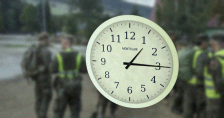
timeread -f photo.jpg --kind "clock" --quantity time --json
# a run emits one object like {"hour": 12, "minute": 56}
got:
{"hour": 1, "minute": 15}
